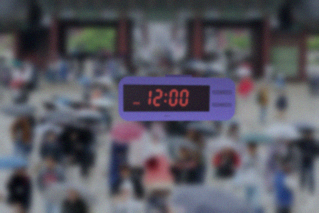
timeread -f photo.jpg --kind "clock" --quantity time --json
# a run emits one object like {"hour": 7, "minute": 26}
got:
{"hour": 12, "minute": 0}
